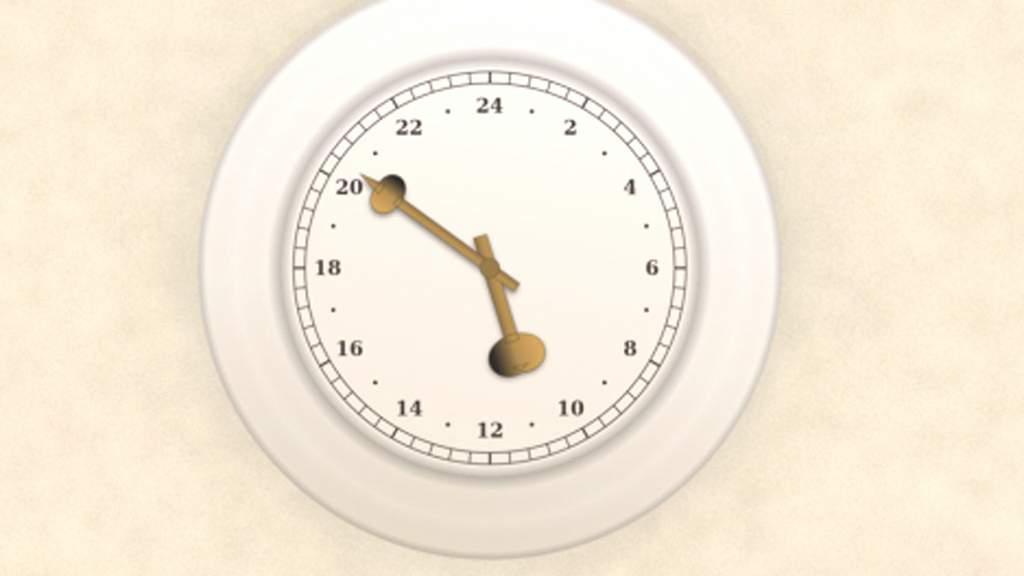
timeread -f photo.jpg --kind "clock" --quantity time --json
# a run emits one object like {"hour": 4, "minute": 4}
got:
{"hour": 10, "minute": 51}
